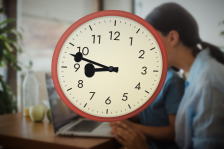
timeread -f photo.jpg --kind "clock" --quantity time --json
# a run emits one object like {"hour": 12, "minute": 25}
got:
{"hour": 8, "minute": 48}
